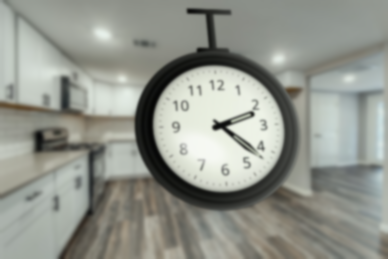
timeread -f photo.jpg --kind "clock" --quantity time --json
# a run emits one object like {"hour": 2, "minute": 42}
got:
{"hour": 2, "minute": 22}
